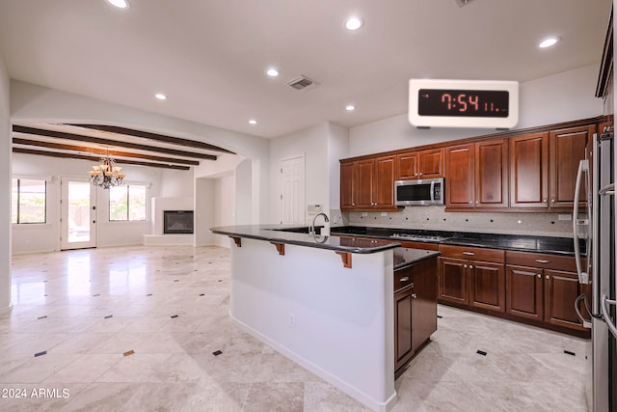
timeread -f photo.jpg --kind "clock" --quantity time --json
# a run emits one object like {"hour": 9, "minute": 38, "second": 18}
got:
{"hour": 7, "minute": 54, "second": 11}
